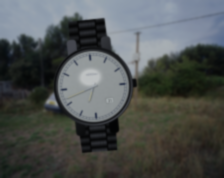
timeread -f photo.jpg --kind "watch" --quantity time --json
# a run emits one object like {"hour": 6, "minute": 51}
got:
{"hour": 6, "minute": 42}
